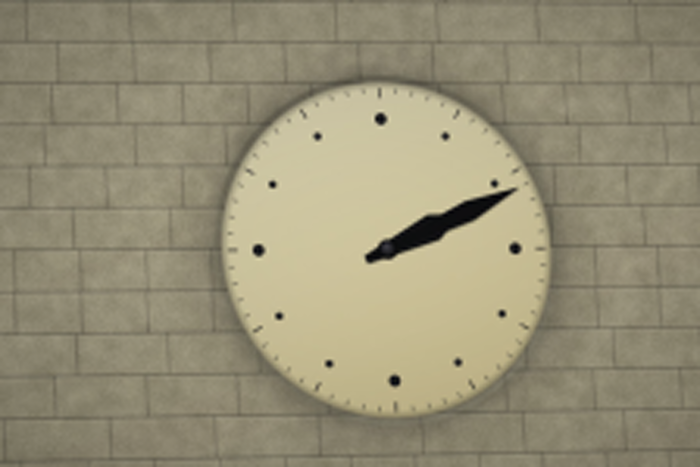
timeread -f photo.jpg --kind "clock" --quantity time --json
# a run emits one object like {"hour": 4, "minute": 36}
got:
{"hour": 2, "minute": 11}
